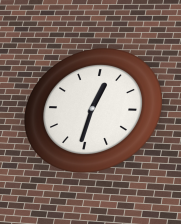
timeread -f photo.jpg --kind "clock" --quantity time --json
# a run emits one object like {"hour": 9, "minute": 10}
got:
{"hour": 12, "minute": 31}
